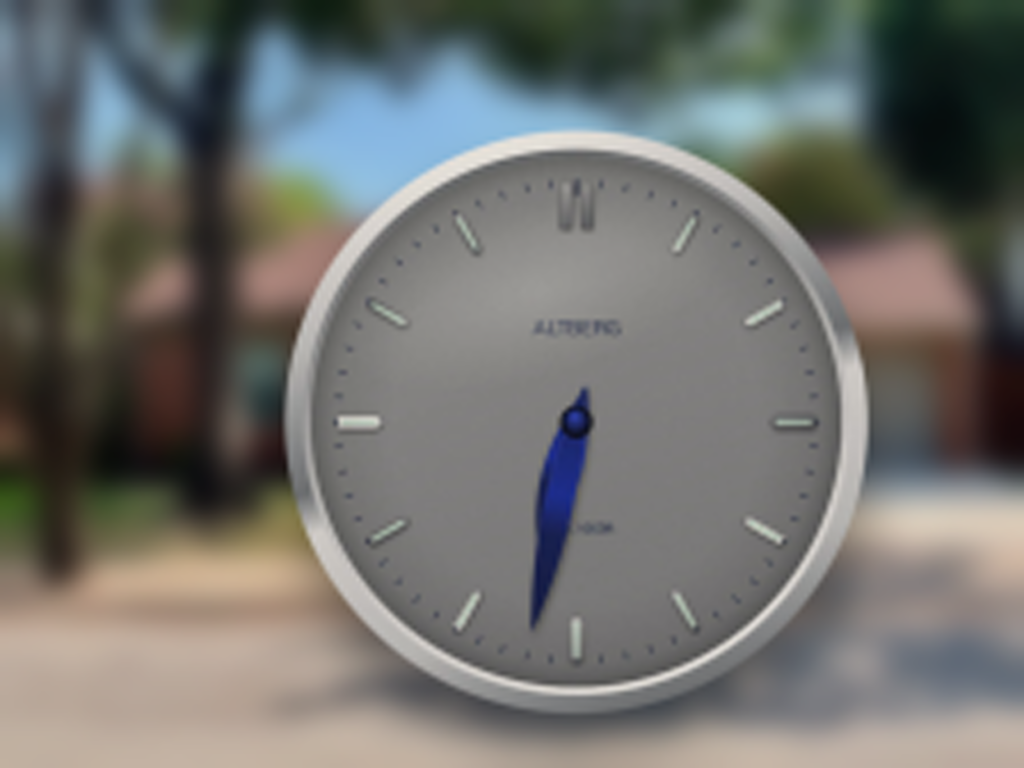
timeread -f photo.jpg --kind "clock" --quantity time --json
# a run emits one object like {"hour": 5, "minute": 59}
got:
{"hour": 6, "minute": 32}
